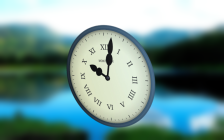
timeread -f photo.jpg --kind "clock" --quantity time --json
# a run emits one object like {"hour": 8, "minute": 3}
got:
{"hour": 10, "minute": 2}
